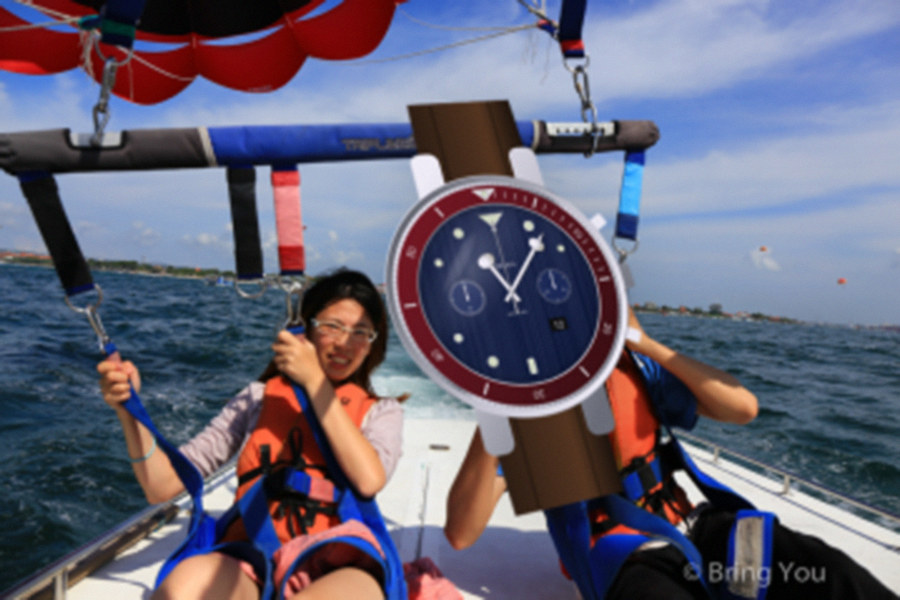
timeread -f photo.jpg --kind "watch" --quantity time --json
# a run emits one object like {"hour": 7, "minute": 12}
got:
{"hour": 11, "minute": 7}
